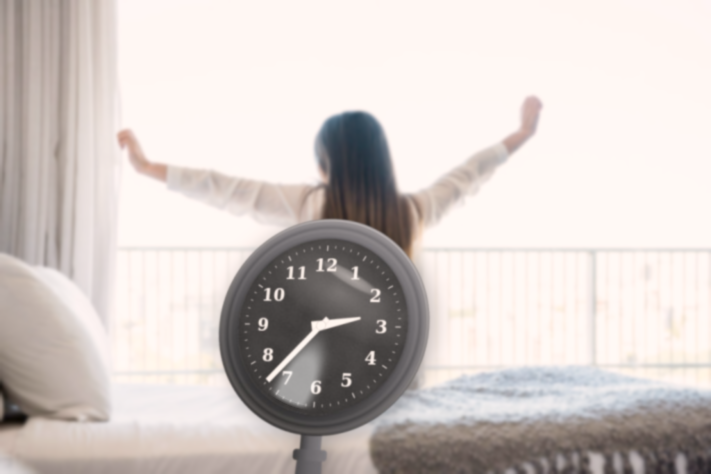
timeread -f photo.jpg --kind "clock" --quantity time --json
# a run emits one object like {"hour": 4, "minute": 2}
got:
{"hour": 2, "minute": 37}
